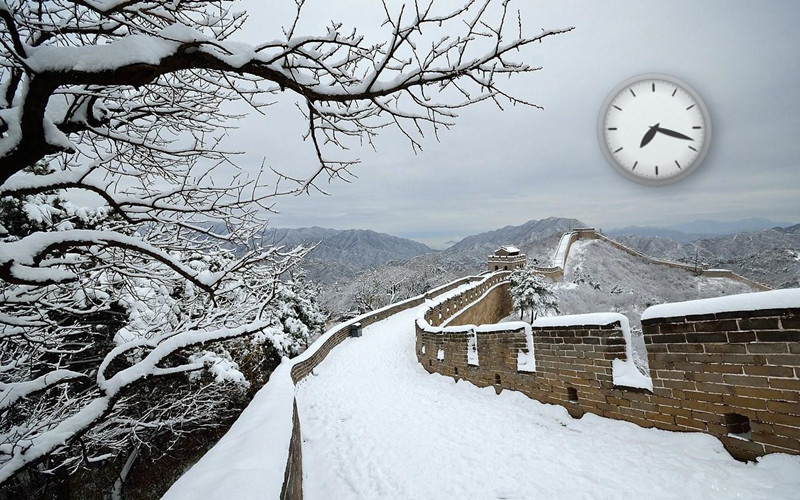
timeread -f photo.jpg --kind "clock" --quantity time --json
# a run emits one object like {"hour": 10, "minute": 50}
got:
{"hour": 7, "minute": 18}
